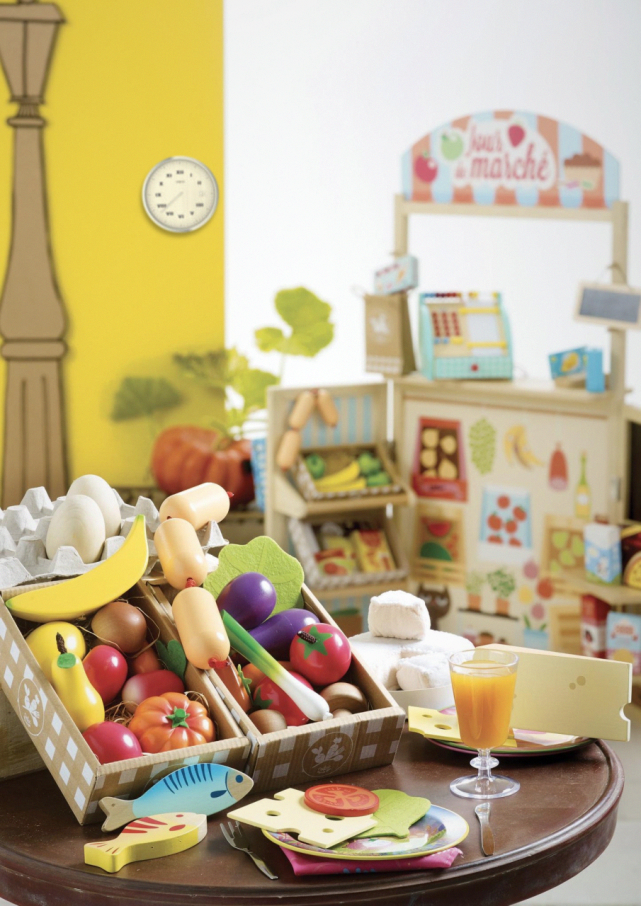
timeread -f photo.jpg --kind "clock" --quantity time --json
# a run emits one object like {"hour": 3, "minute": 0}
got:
{"hour": 7, "minute": 38}
